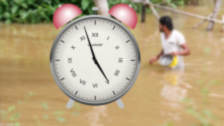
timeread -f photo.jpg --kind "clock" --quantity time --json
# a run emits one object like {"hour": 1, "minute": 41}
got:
{"hour": 4, "minute": 57}
